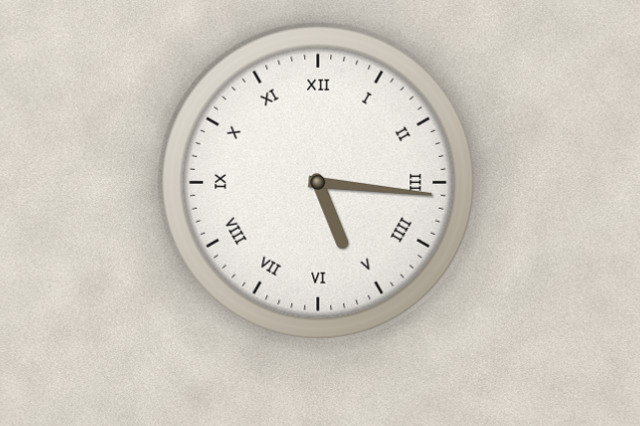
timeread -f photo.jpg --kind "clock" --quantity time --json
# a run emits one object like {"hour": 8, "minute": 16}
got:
{"hour": 5, "minute": 16}
